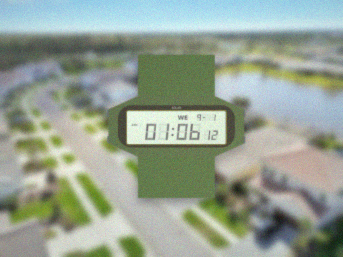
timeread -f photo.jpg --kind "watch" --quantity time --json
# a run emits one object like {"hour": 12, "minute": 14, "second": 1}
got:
{"hour": 1, "minute": 6, "second": 12}
